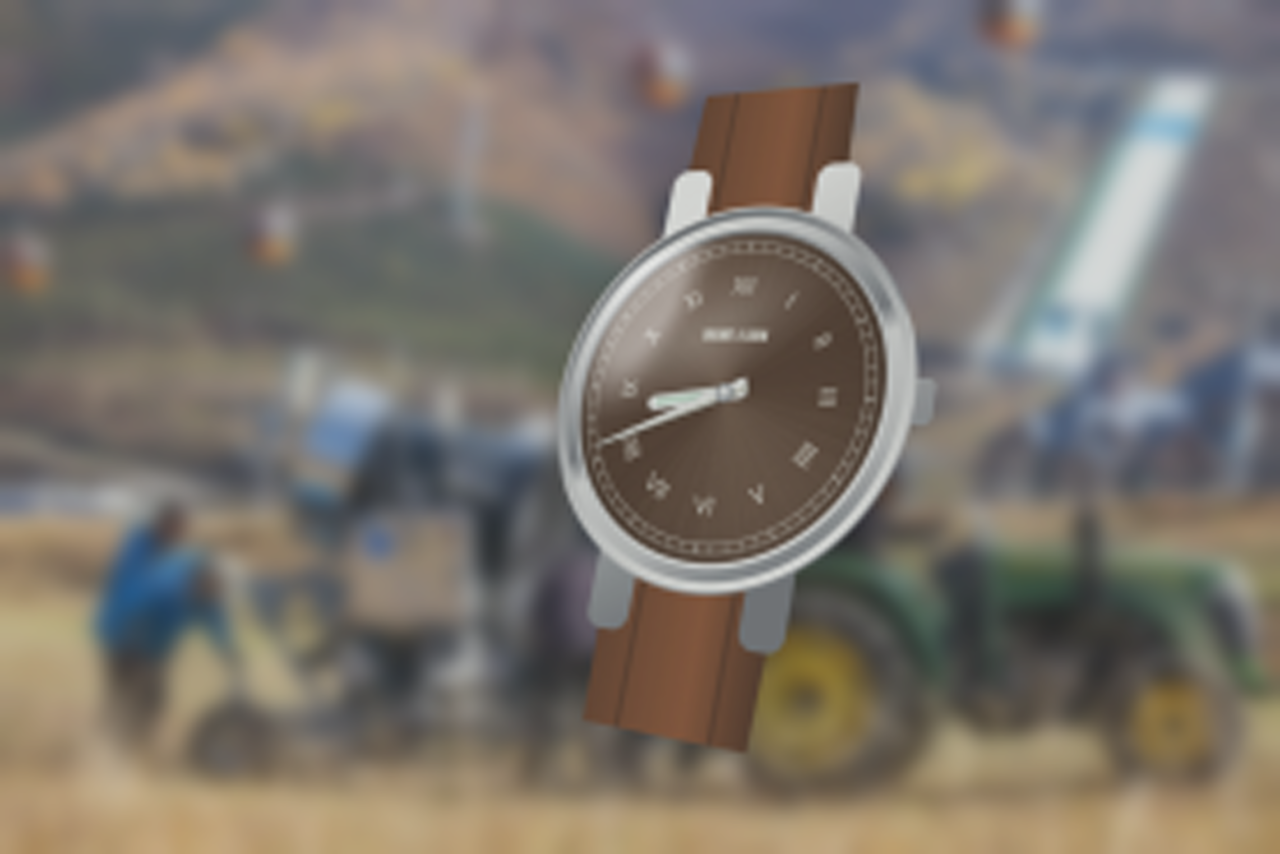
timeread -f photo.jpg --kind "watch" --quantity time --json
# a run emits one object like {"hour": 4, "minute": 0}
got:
{"hour": 8, "minute": 41}
